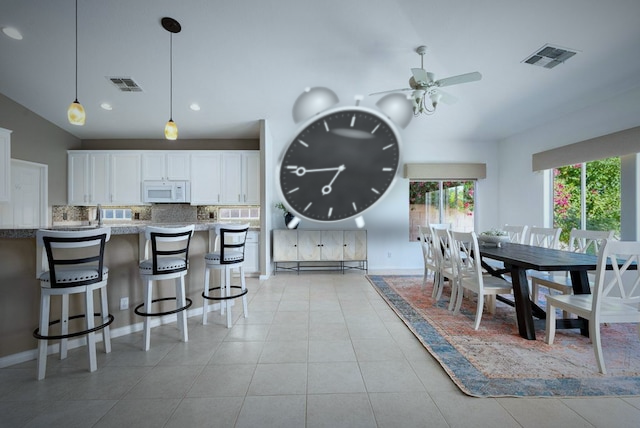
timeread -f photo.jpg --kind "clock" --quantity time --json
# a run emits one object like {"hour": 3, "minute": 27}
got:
{"hour": 6, "minute": 44}
